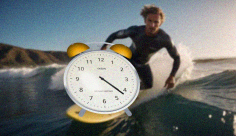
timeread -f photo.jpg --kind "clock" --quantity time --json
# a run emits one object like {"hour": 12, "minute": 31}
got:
{"hour": 4, "minute": 22}
